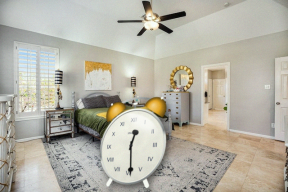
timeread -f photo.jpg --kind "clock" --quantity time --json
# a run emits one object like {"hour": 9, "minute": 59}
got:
{"hour": 12, "minute": 29}
